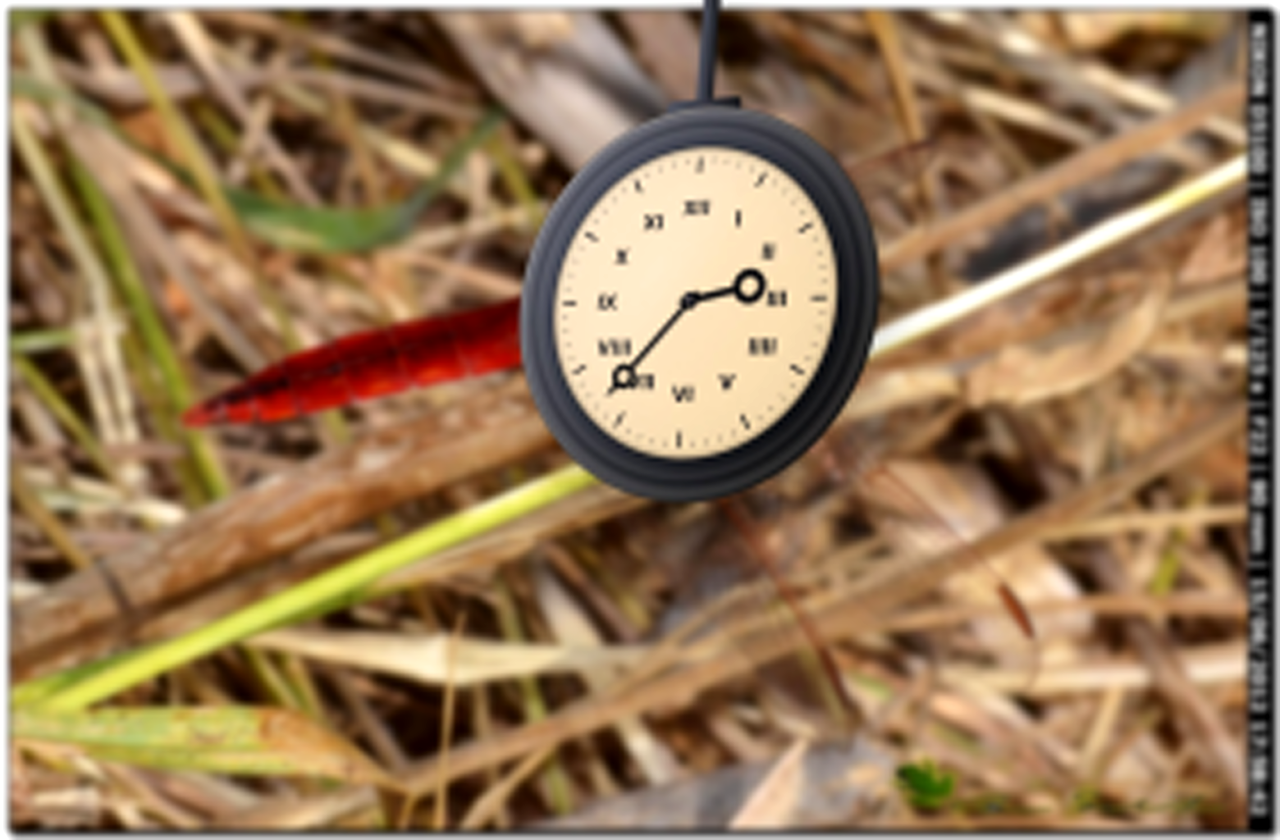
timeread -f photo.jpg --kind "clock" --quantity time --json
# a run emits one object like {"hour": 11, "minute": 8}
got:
{"hour": 2, "minute": 37}
